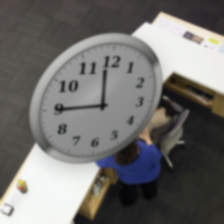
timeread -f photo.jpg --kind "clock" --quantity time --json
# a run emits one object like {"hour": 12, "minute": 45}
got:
{"hour": 11, "minute": 45}
